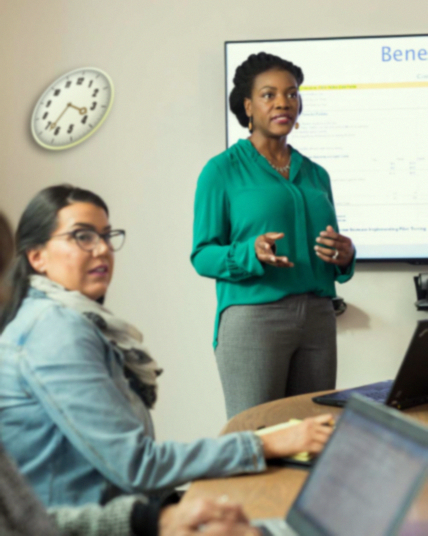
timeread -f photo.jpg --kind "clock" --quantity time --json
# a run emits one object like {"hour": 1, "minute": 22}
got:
{"hour": 3, "minute": 33}
